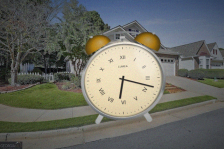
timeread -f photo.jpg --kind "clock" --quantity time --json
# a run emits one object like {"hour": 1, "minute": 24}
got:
{"hour": 6, "minute": 18}
